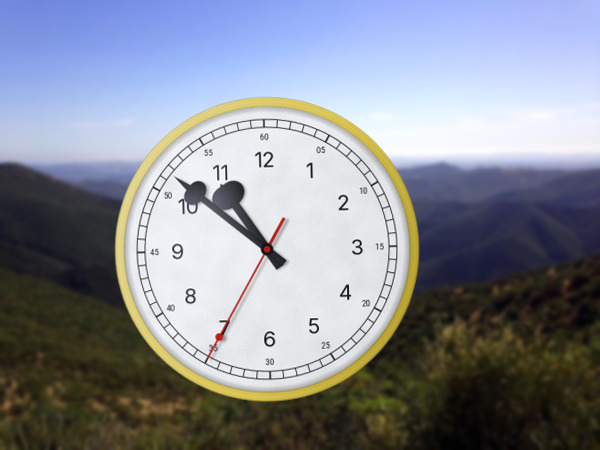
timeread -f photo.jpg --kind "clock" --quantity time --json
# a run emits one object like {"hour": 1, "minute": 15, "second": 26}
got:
{"hour": 10, "minute": 51, "second": 35}
